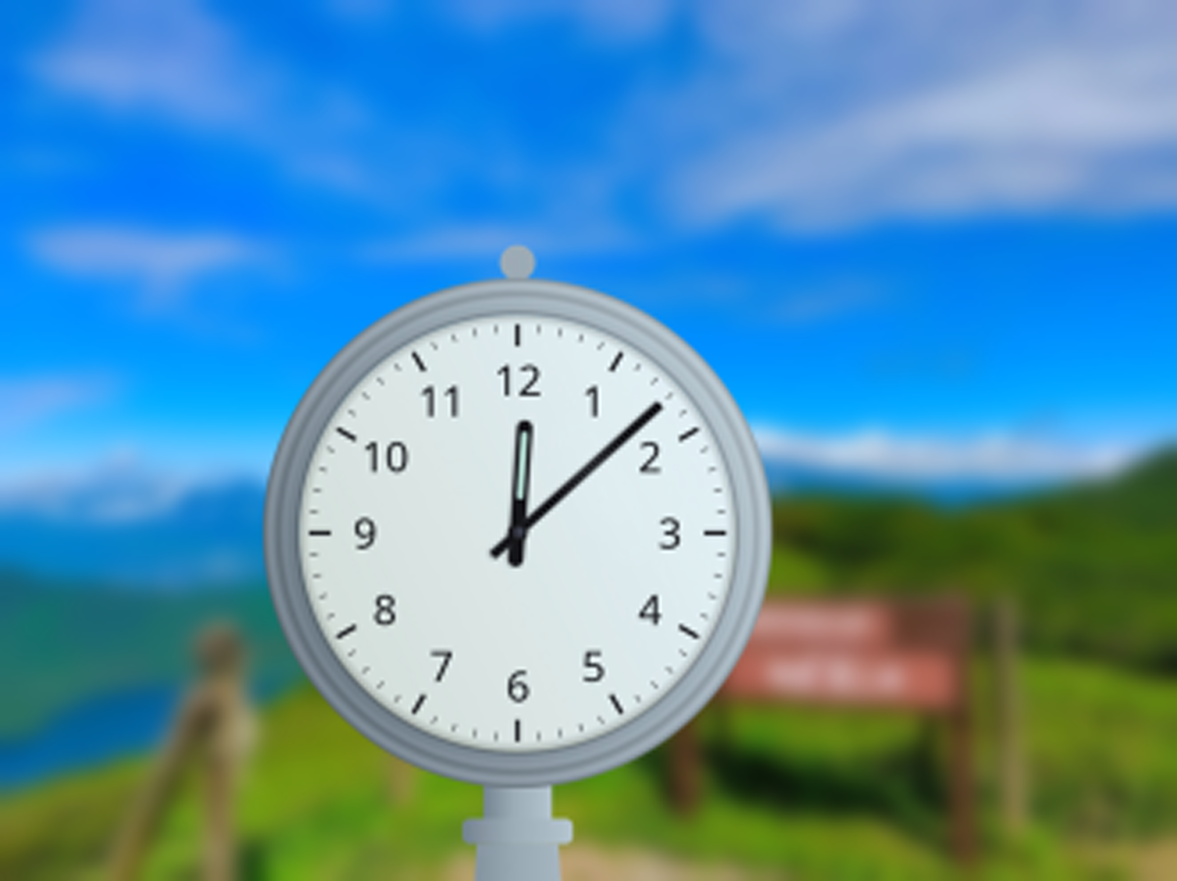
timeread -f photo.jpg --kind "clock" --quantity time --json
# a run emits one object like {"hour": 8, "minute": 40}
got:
{"hour": 12, "minute": 8}
